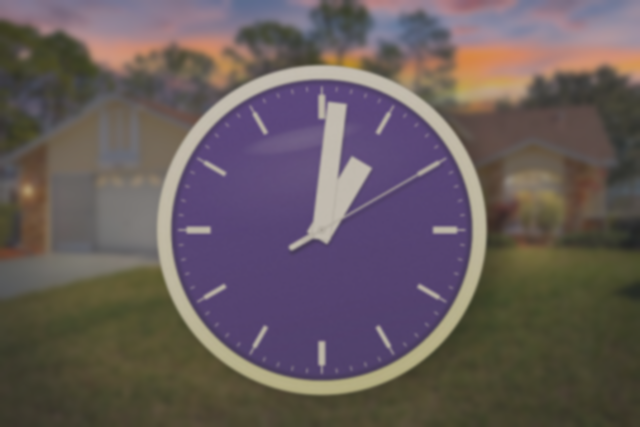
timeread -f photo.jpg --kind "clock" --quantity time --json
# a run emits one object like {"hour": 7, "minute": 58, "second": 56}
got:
{"hour": 1, "minute": 1, "second": 10}
